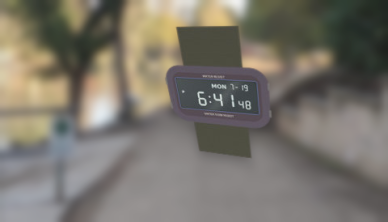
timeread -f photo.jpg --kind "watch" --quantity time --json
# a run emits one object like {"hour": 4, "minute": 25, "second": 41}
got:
{"hour": 6, "minute": 41, "second": 48}
